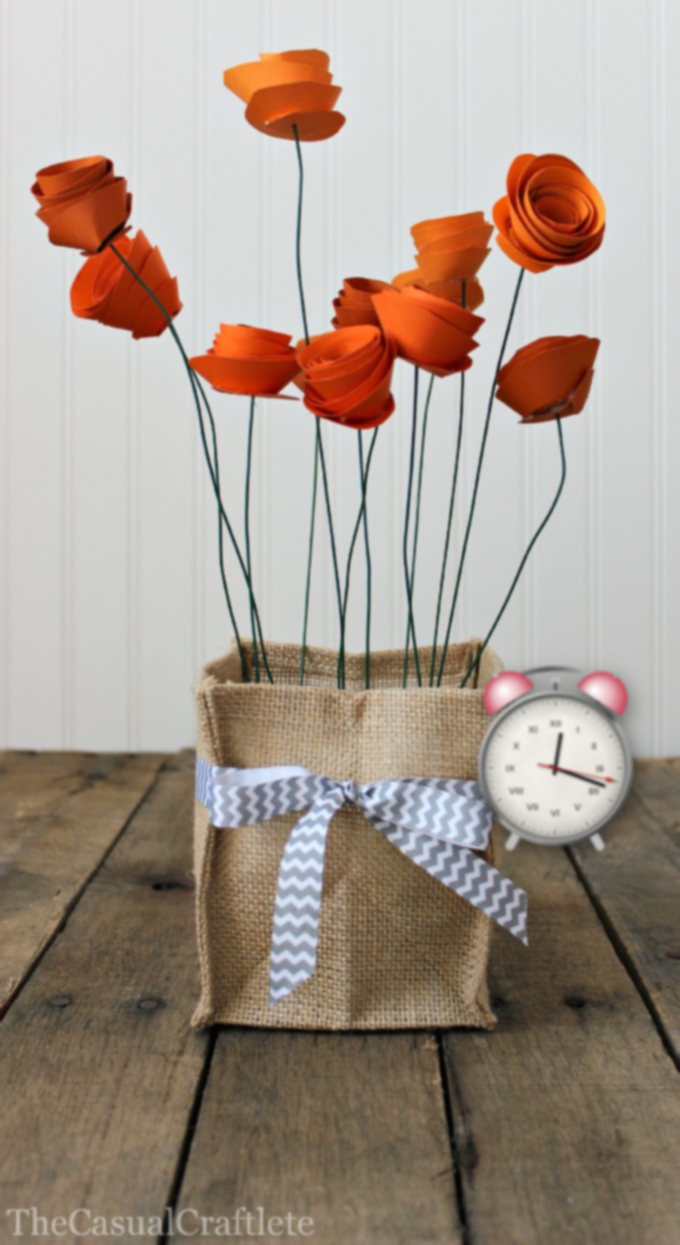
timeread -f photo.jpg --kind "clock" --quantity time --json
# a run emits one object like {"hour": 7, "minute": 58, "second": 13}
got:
{"hour": 12, "minute": 18, "second": 17}
